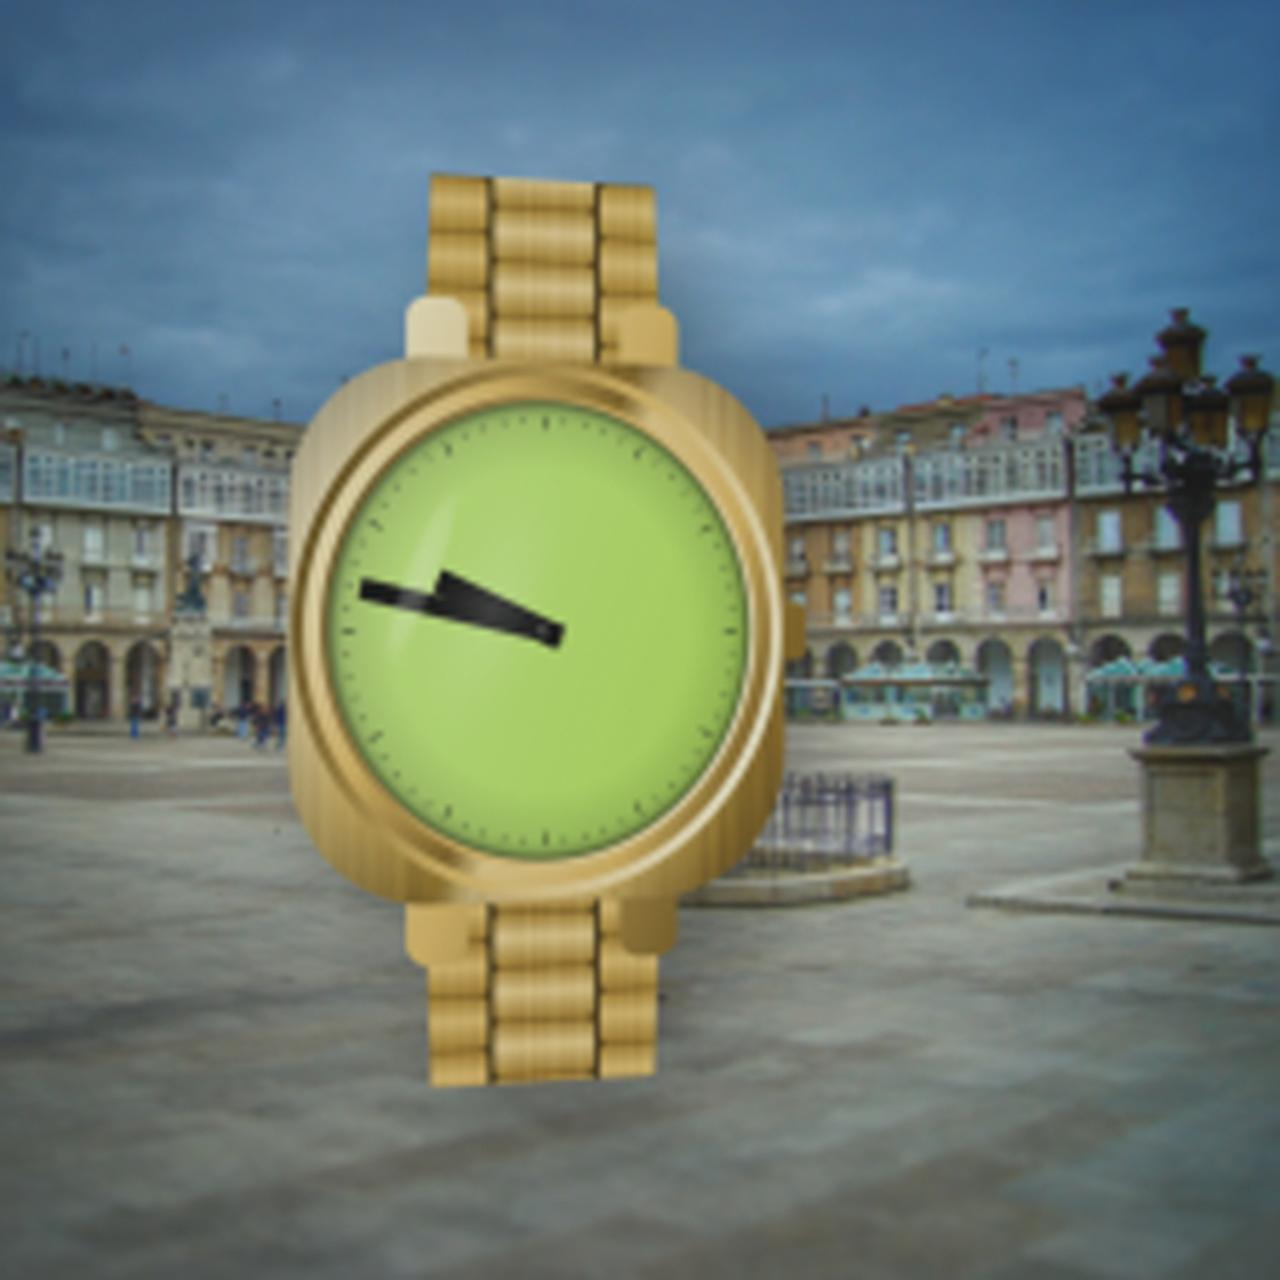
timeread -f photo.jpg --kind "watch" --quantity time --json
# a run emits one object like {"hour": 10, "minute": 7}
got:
{"hour": 9, "minute": 47}
